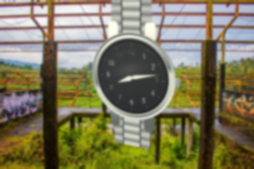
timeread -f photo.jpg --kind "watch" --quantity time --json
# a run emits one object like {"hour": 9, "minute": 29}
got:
{"hour": 8, "minute": 13}
